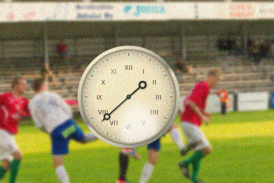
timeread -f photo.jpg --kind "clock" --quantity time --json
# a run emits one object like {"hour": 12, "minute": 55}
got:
{"hour": 1, "minute": 38}
